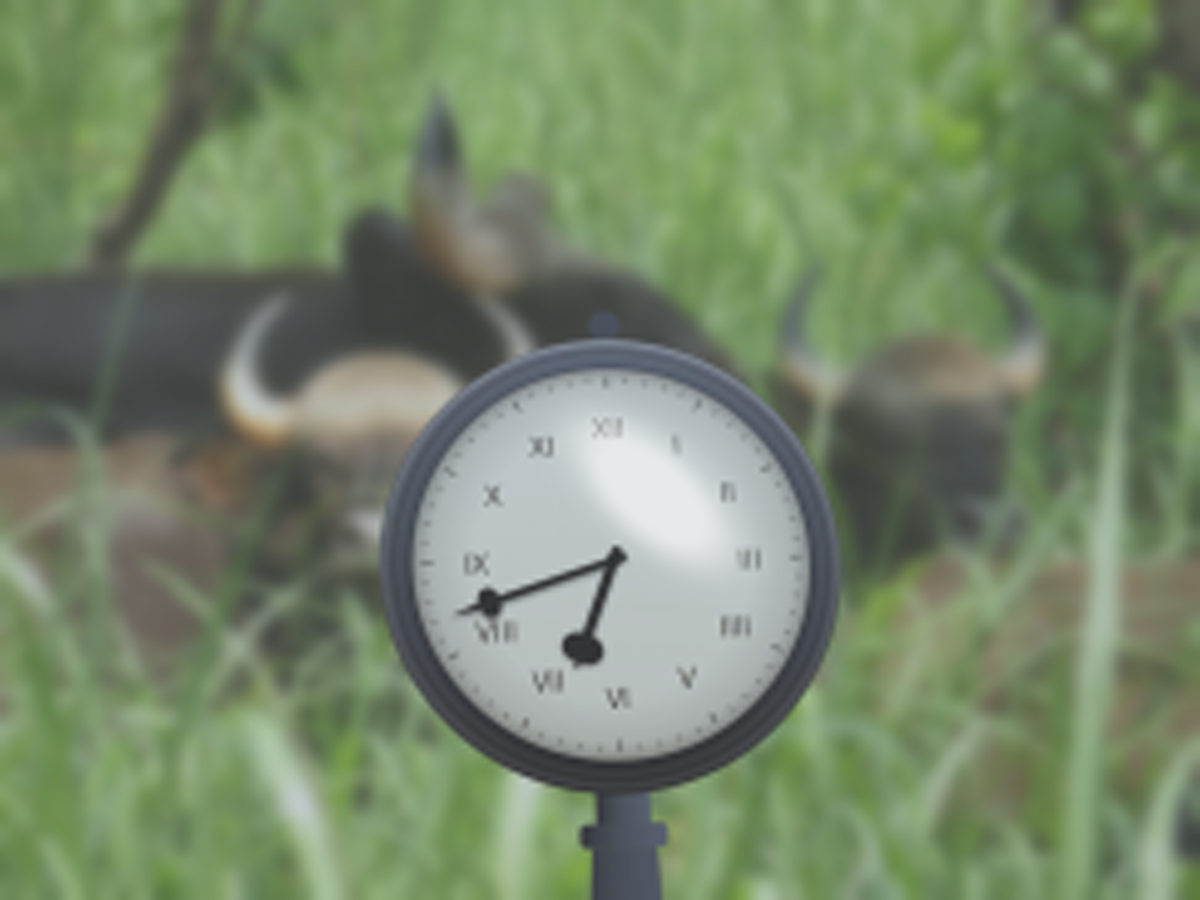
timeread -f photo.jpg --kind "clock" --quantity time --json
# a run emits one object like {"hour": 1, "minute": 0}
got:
{"hour": 6, "minute": 42}
